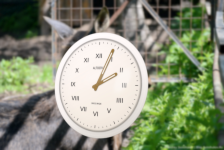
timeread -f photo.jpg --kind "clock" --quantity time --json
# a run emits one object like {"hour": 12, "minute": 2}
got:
{"hour": 2, "minute": 4}
